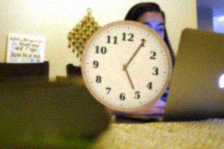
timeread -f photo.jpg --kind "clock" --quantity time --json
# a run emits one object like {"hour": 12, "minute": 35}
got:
{"hour": 5, "minute": 5}
